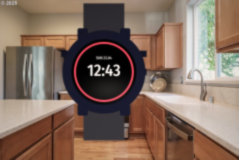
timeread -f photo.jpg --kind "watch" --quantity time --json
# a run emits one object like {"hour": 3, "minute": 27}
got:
{"hour": 12, "minute": 43}
